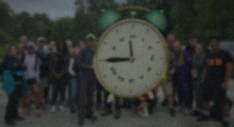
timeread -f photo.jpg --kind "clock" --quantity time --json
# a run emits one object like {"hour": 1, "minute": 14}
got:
{"hour": 11, "minute": 45}
